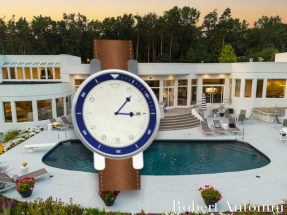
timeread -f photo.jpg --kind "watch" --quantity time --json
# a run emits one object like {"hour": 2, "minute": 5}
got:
{"hour": 3, "minute": 7}
